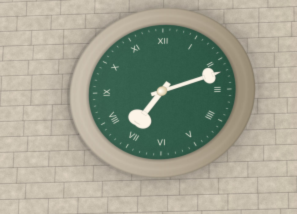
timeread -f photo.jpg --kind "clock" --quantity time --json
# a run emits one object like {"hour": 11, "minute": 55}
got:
{"hour": 7, "minute": 12}
